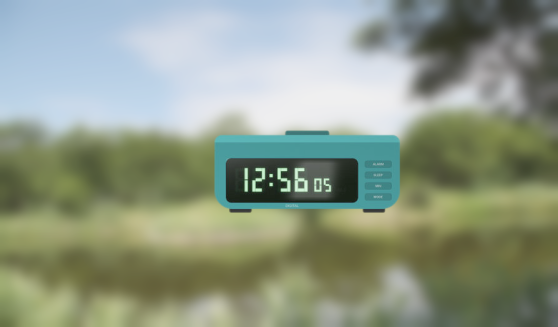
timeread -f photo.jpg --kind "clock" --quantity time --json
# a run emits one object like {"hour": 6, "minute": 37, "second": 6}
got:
{"hour": 12, "minute": 56, "second": 5}
